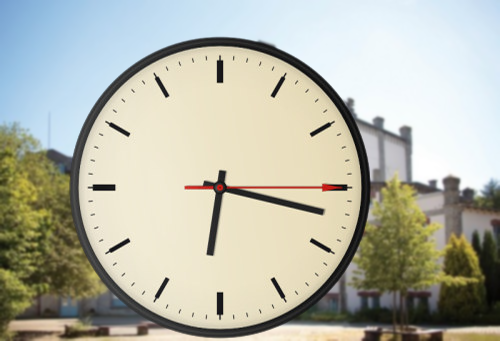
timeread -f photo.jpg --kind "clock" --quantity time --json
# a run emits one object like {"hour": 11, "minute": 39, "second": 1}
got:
{"hour": 6, "minute": 17, "second": 15}
